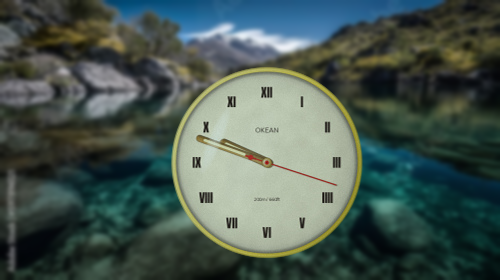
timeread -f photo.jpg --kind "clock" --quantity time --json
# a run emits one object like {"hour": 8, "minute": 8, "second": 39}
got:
{"hour": 9, "minute": 48, "second": 18}
